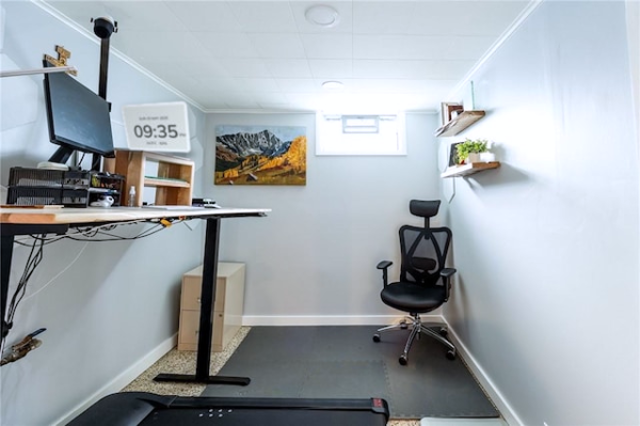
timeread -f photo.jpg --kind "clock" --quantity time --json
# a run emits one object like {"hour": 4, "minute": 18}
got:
{"hour": 9, "minute": 35}
